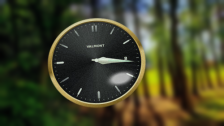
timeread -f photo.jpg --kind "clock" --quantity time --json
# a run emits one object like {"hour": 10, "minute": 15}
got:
{"hour": 3, "minute": 16}
